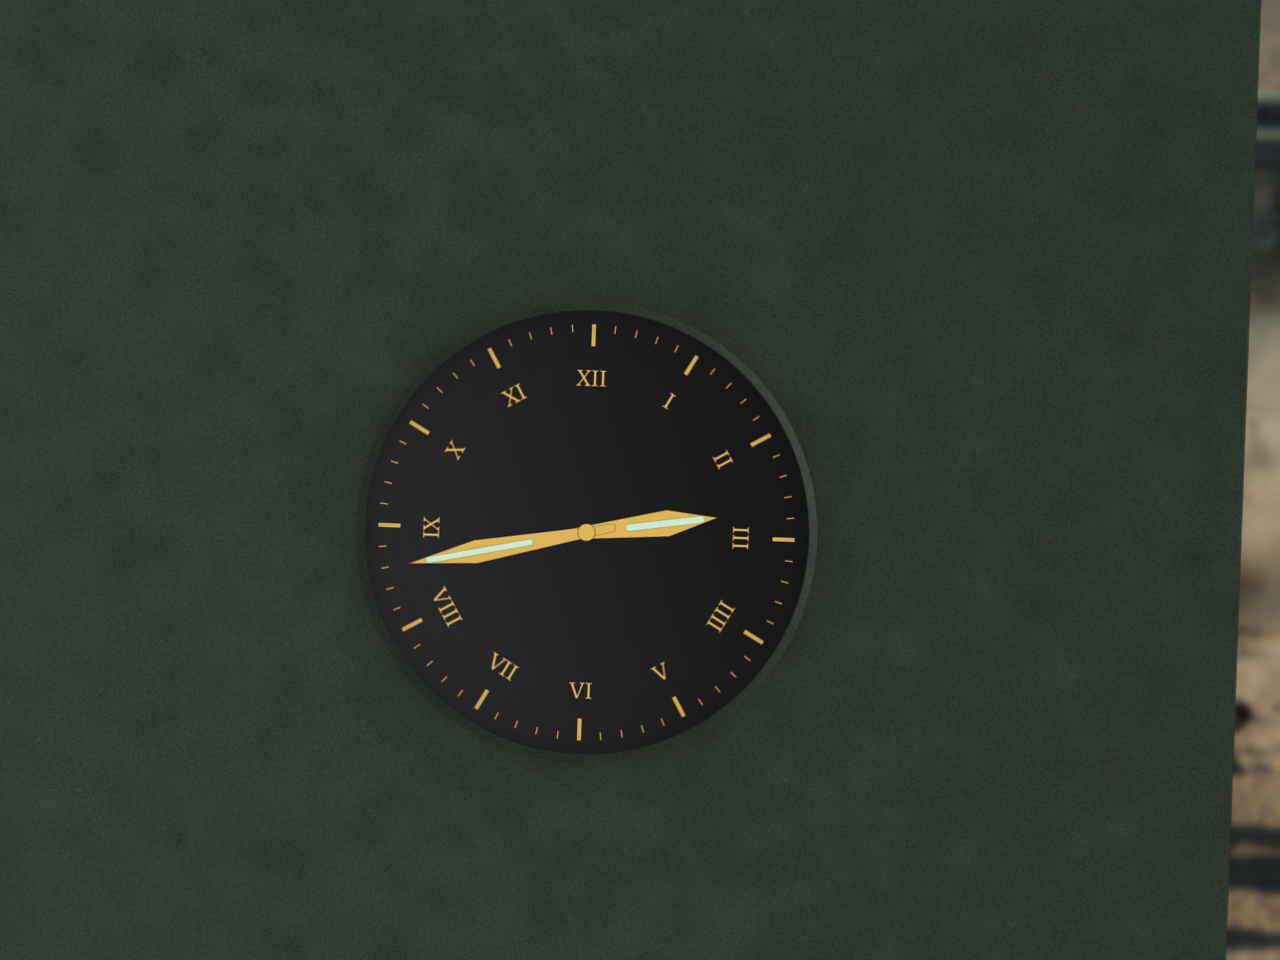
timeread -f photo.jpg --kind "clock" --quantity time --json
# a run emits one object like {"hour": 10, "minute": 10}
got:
{"hour": 2, "minute": 43}
